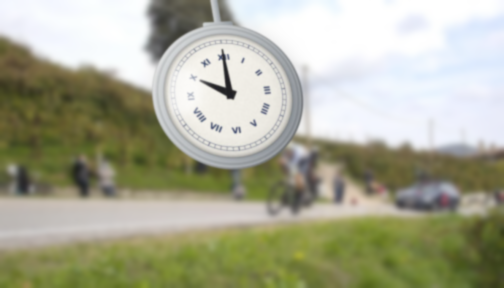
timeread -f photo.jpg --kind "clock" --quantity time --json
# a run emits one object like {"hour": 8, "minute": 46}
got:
{"hour": 10, "minute": 0}
